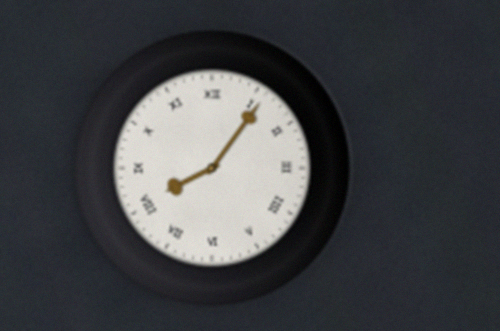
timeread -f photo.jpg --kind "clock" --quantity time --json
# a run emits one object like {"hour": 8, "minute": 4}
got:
{"hour": 8, "minute": 6}
